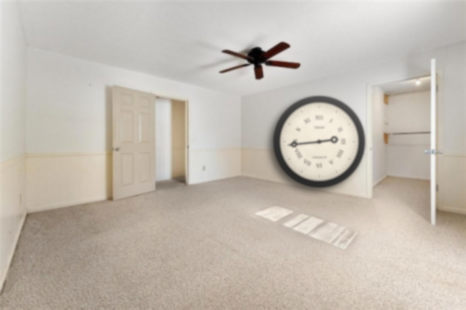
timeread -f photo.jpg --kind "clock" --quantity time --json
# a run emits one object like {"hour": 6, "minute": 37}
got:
{"hour": 2, "minute": 44}
